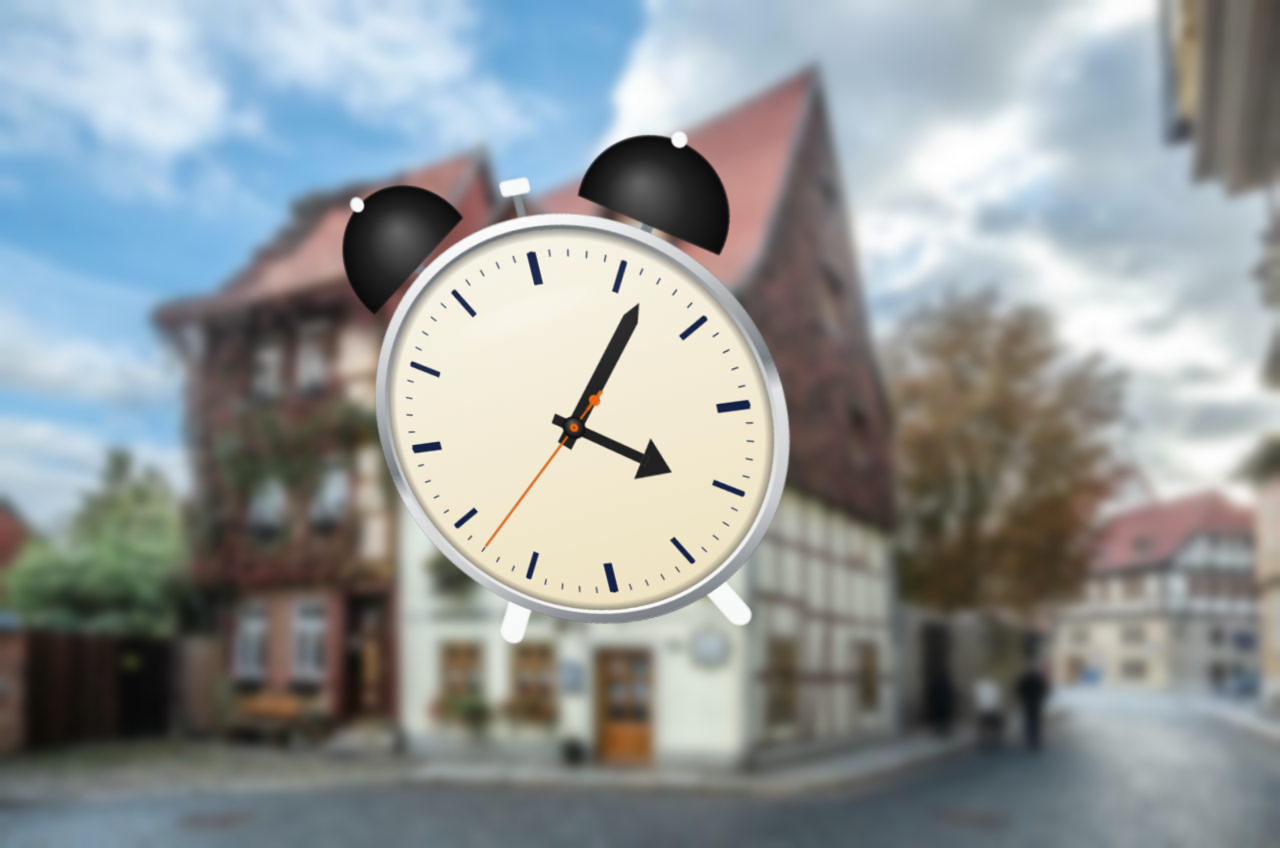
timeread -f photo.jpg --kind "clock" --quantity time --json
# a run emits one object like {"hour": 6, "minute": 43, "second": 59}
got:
{"hour": 4, "minute": 6, "second": 38}
